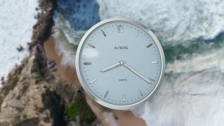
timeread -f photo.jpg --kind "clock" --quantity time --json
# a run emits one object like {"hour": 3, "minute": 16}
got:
{"hour": 8, "minute": 21}
